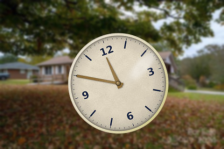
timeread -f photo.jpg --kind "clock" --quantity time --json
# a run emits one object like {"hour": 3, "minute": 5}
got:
{"hour": 11, "minute": 50}
